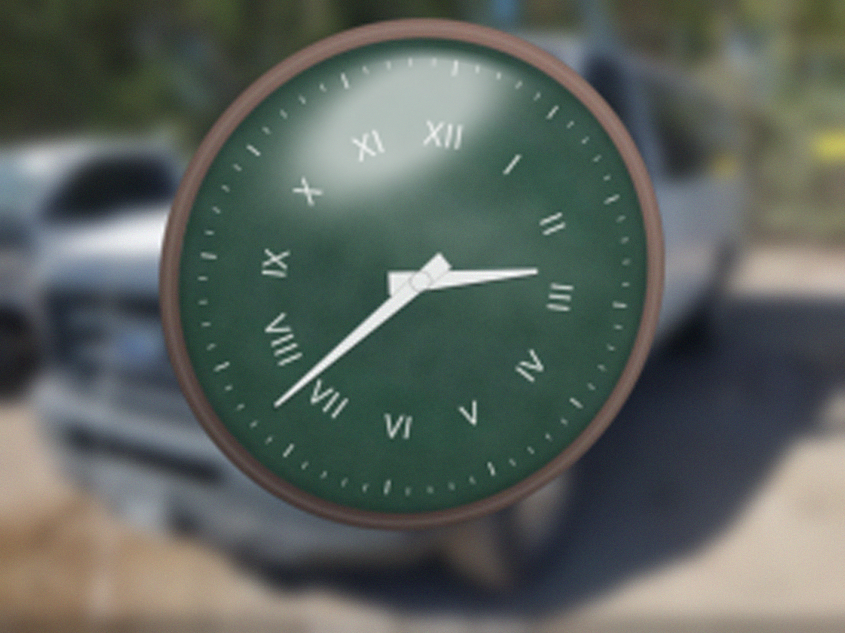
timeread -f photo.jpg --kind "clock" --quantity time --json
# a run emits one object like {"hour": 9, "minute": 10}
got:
{"hour": 2, "minute": 37}
